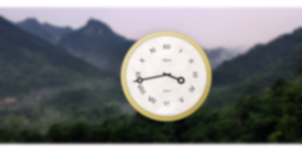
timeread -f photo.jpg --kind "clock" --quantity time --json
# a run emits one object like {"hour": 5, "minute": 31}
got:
{"hour": 3, "minute": 43}
